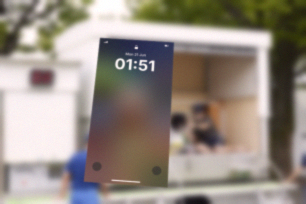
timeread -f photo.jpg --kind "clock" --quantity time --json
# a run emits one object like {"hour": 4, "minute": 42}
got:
{"hour": 1, "minute": 51}
